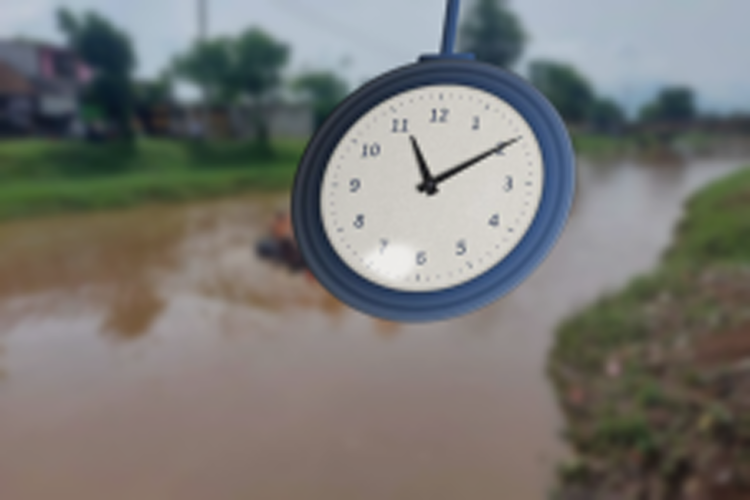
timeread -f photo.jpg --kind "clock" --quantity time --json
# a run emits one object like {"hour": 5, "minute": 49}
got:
{"hour": 11, "minute": 10}
